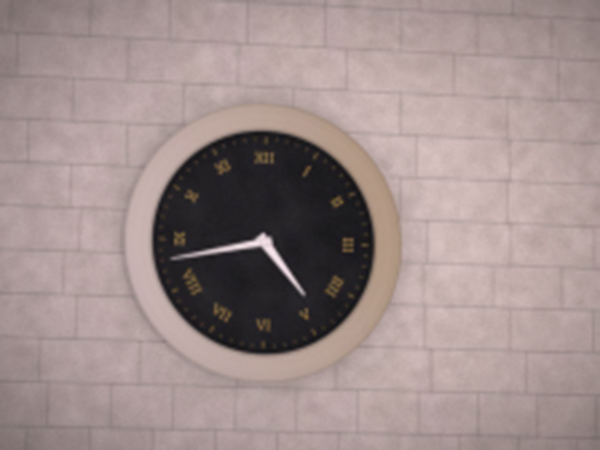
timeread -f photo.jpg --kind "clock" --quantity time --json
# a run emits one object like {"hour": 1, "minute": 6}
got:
{"hour": 4, "minute": 43}
